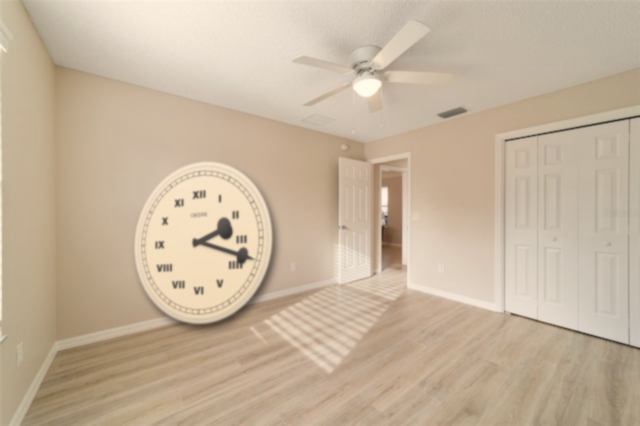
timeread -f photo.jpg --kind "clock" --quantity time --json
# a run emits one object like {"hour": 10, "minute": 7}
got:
{"hour": 2, "minute": 18}
